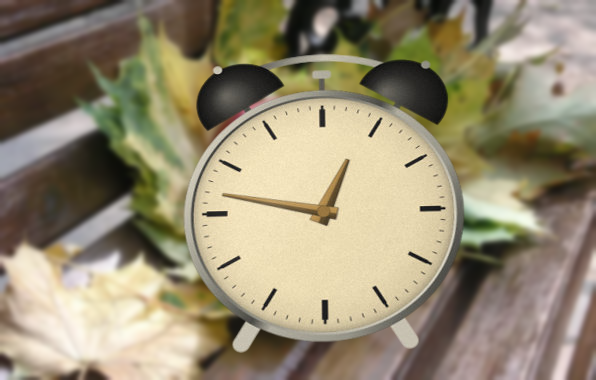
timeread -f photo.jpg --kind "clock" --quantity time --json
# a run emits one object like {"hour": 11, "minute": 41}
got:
{"hour": 12, "minute": 47}
